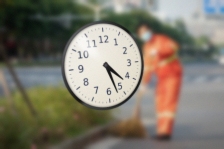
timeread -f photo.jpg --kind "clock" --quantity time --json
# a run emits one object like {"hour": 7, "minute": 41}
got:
{"hour": 4, "minute": 27}
